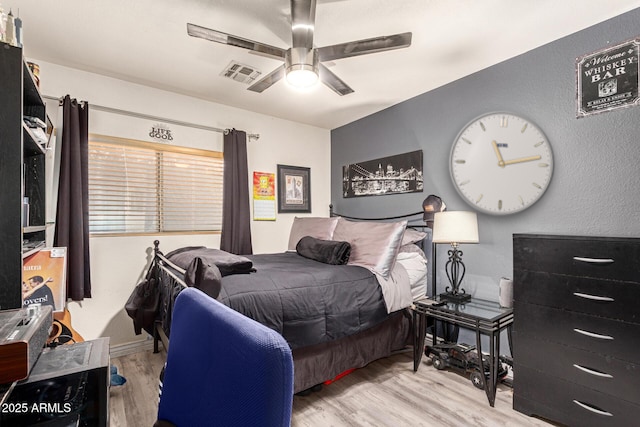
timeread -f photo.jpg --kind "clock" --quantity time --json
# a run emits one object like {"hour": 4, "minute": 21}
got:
{"hour": 11, "minute": 13}
